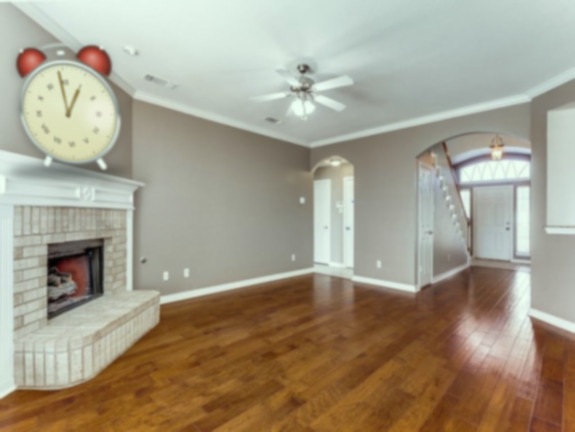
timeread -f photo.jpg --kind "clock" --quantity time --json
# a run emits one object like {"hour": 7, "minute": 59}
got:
{"hour": 12, "minute": 59}
